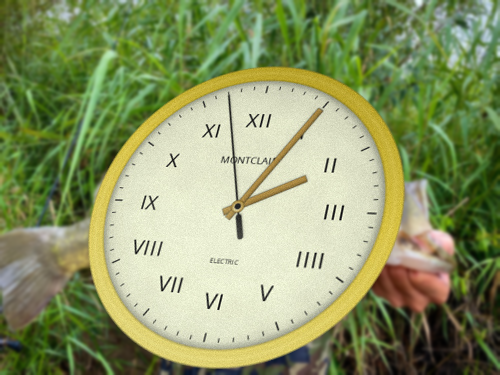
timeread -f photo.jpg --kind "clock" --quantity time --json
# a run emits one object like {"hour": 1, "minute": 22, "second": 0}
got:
{"hour": 2, "minute": 4, "second": 57}
